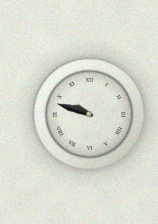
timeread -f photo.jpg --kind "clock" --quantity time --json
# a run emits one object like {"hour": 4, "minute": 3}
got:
{"hour": 9, "minute": 48}
